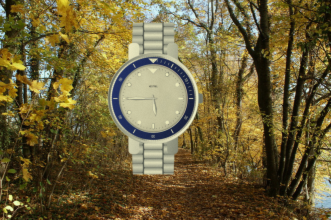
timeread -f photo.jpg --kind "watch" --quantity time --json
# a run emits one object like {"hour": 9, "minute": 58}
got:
{"hour": 5, "minute": 45}
